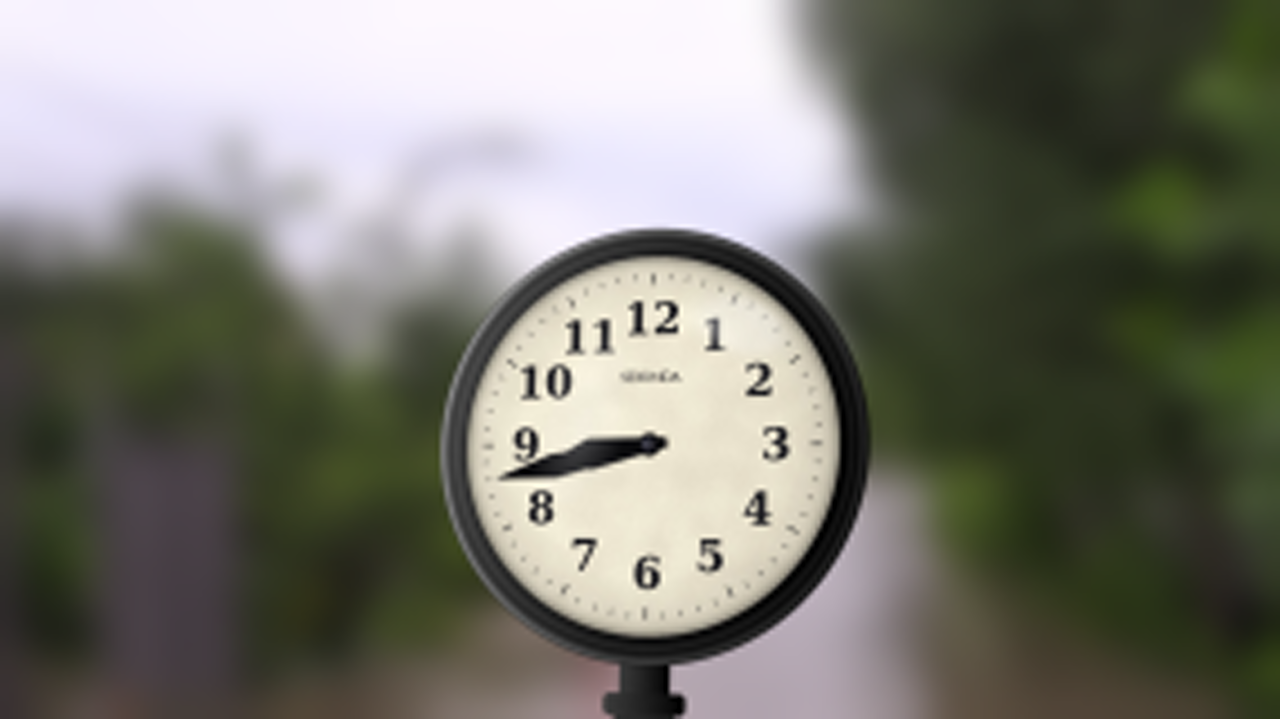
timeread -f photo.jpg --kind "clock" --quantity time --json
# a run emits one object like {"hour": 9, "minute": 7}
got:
{"hour": 8, "minute": 43}
